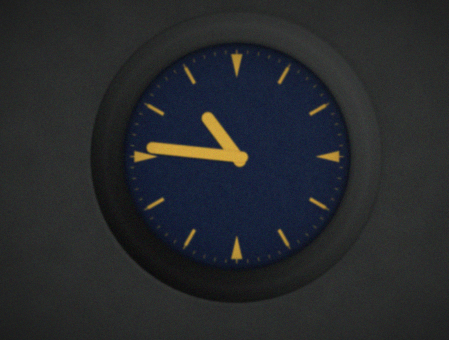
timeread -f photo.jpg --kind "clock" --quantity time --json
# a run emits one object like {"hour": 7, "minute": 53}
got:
{"hour": 10, "minute": 46}
